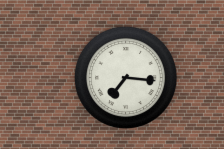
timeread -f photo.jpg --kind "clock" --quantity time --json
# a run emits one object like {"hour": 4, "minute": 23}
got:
{"hour": 7, "minute": 16}
